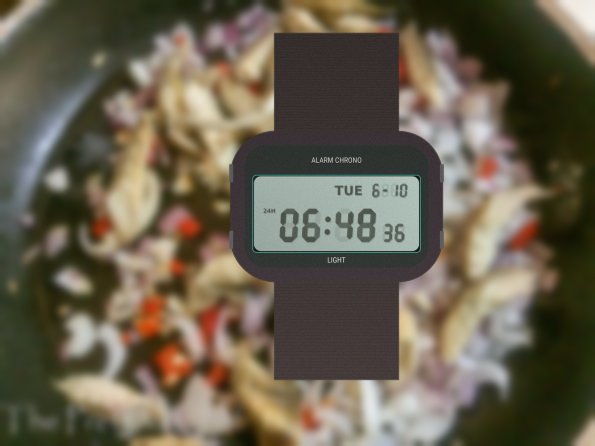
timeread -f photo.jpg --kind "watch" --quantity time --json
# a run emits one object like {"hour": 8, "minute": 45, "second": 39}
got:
{"hour": 6, "minute": 48, "second": 36}
